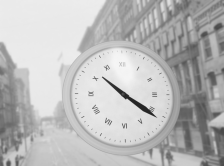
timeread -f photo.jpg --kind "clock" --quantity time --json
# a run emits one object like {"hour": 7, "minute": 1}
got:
{"hour": 10, "minute": 21}
